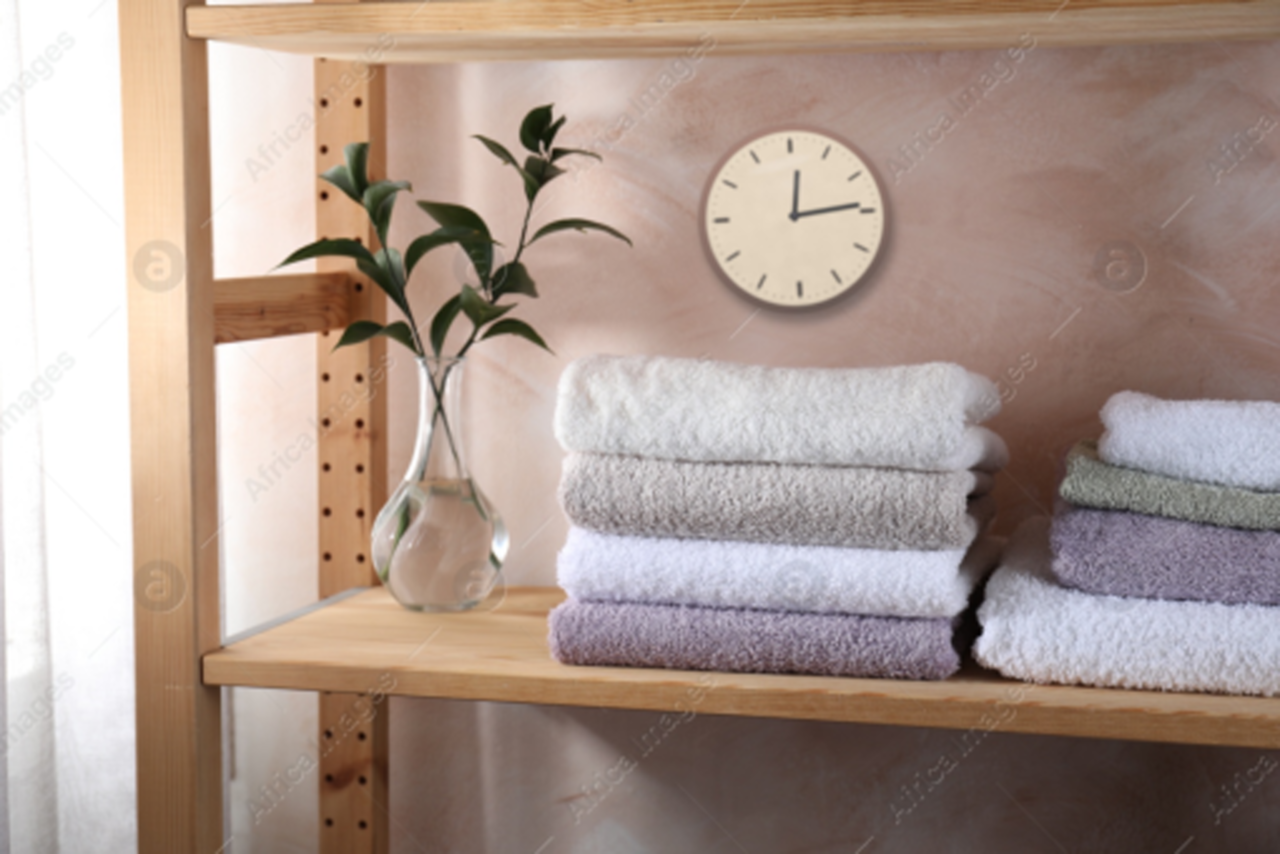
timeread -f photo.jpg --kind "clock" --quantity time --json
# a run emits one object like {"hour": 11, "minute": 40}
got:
{"hour": 12, "minute": 14}
